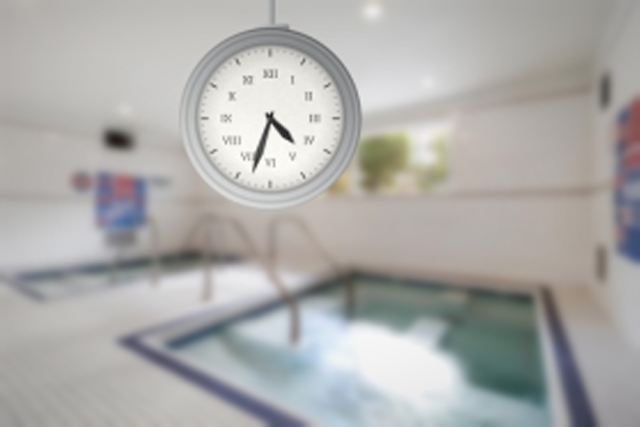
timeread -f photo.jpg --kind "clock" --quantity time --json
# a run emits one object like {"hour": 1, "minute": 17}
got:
{"hour": 4, "minute": 33}
